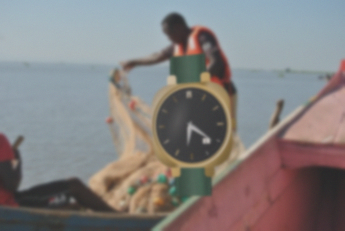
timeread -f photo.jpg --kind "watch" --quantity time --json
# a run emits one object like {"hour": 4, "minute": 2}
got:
{"hour": 6, "minute": 21}
